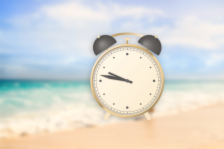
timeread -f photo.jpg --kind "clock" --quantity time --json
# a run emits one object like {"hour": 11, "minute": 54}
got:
{"hour": 9, "minute": 47}
